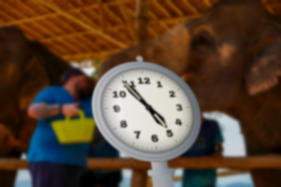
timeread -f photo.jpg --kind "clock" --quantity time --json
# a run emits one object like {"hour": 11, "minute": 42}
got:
{"hour": 4, "minute": 54}
